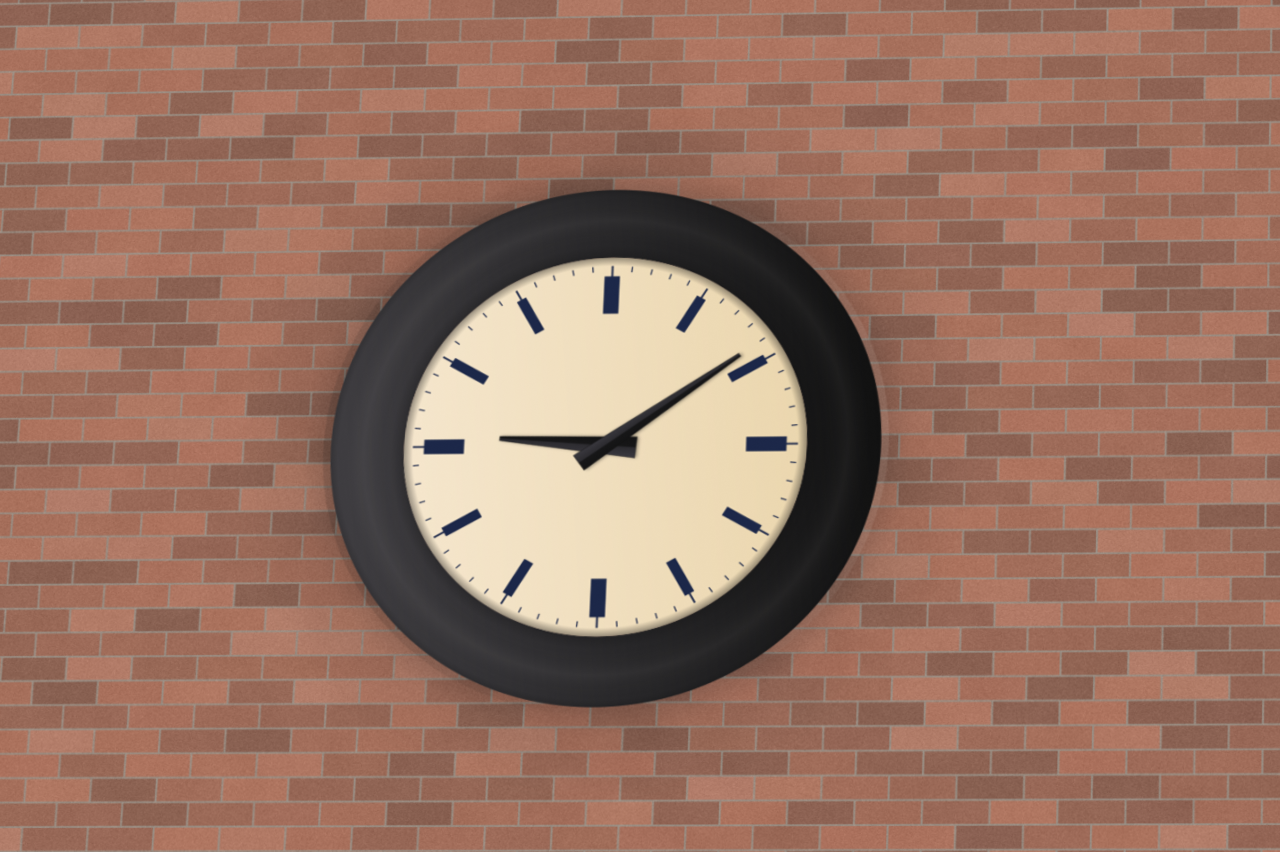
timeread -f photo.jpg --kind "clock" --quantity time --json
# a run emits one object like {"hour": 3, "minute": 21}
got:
{"hour": 9, "minute": 9}
